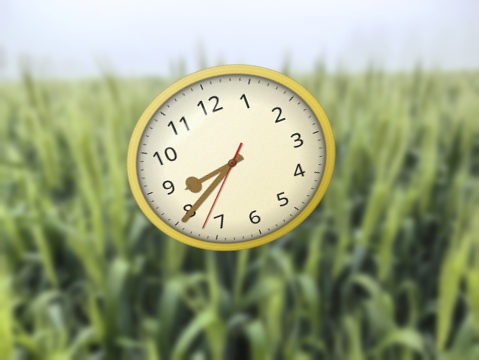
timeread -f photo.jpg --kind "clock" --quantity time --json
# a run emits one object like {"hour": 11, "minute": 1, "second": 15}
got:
{"hour": 8, "minute": 39, "second": 37}
